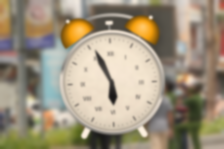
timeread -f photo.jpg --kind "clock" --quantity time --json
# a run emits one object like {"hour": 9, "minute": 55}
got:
{"hour": 5, "minute": 56}
